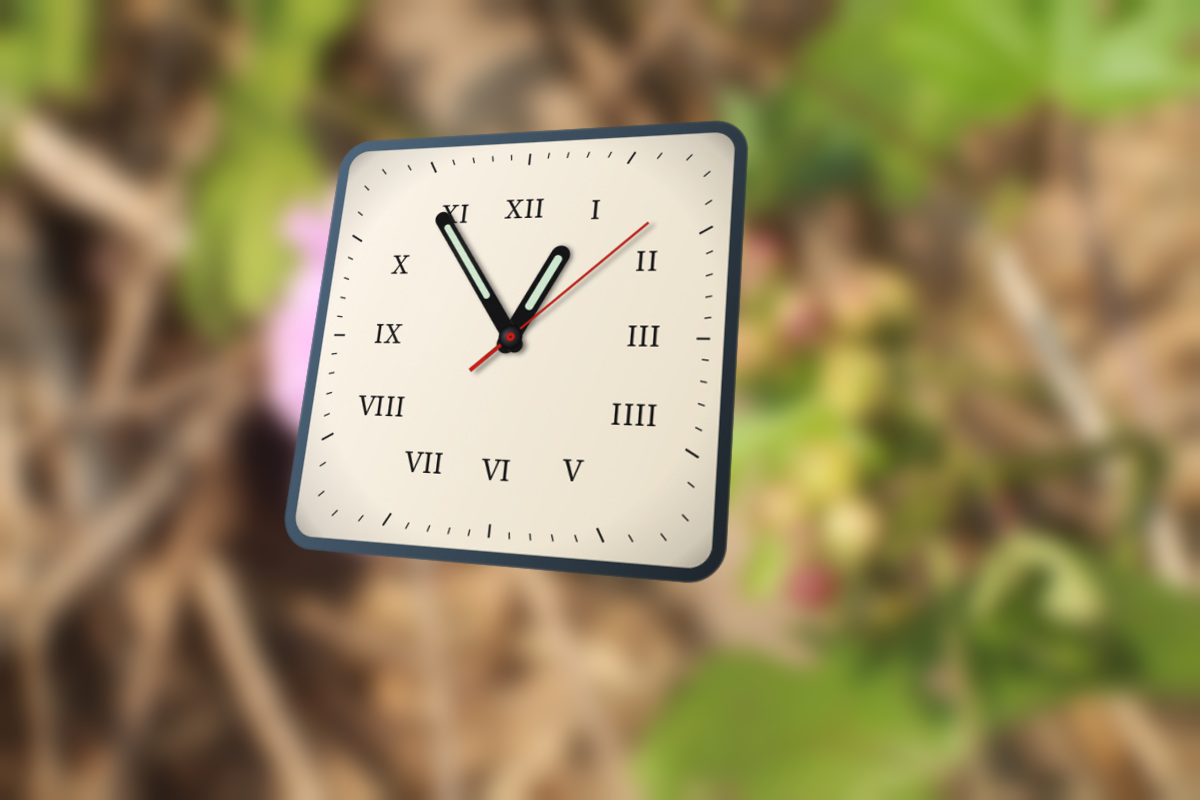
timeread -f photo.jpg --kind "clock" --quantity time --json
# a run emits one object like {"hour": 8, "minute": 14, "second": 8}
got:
{"hour": 12, "minute": 54, "second": 8}
